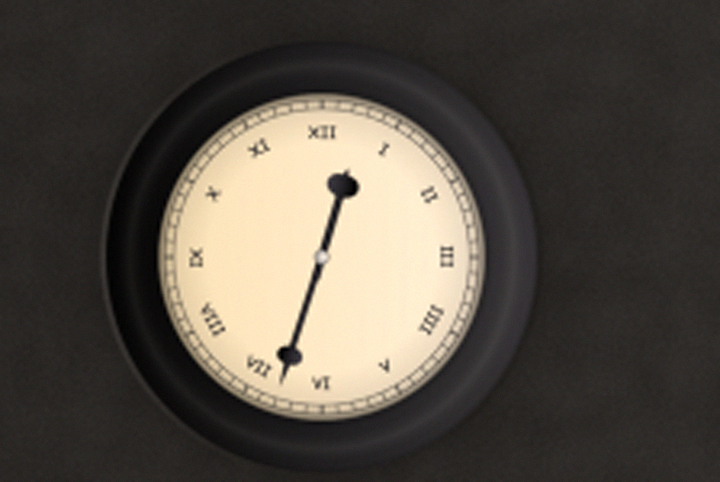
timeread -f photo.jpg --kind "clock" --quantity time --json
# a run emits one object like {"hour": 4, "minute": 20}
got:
{"hour": 12, "minute": 33}
